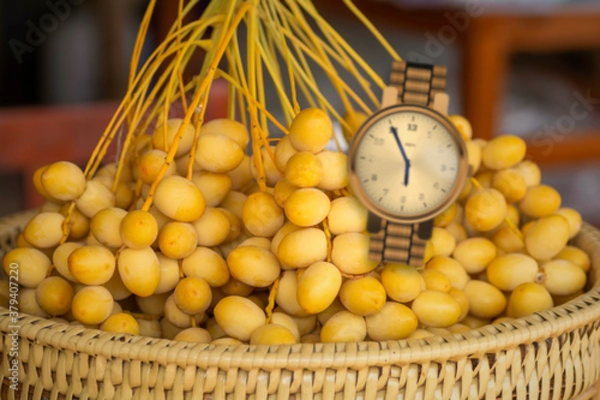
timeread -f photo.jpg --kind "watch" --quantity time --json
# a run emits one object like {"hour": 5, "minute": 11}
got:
{"hour": 5, "minute": 55}
